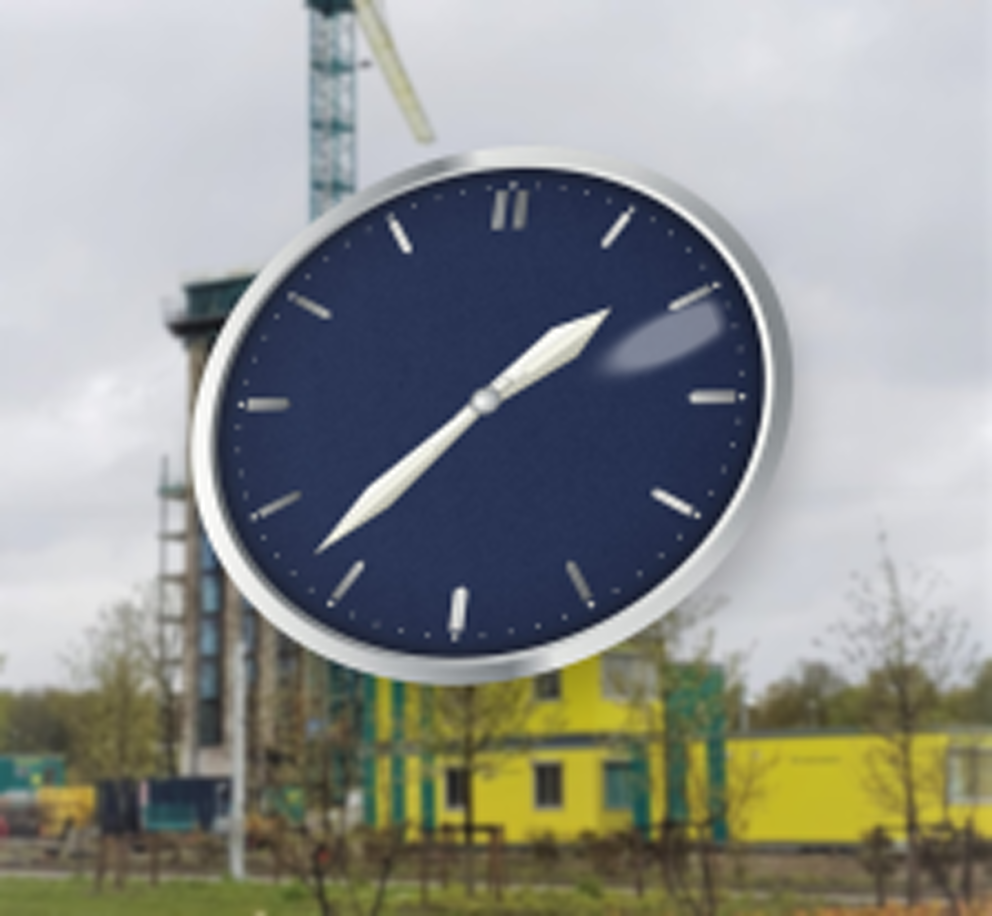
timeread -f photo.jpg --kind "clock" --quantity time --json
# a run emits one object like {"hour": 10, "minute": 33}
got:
{"hour": 1, "minute": 37}
